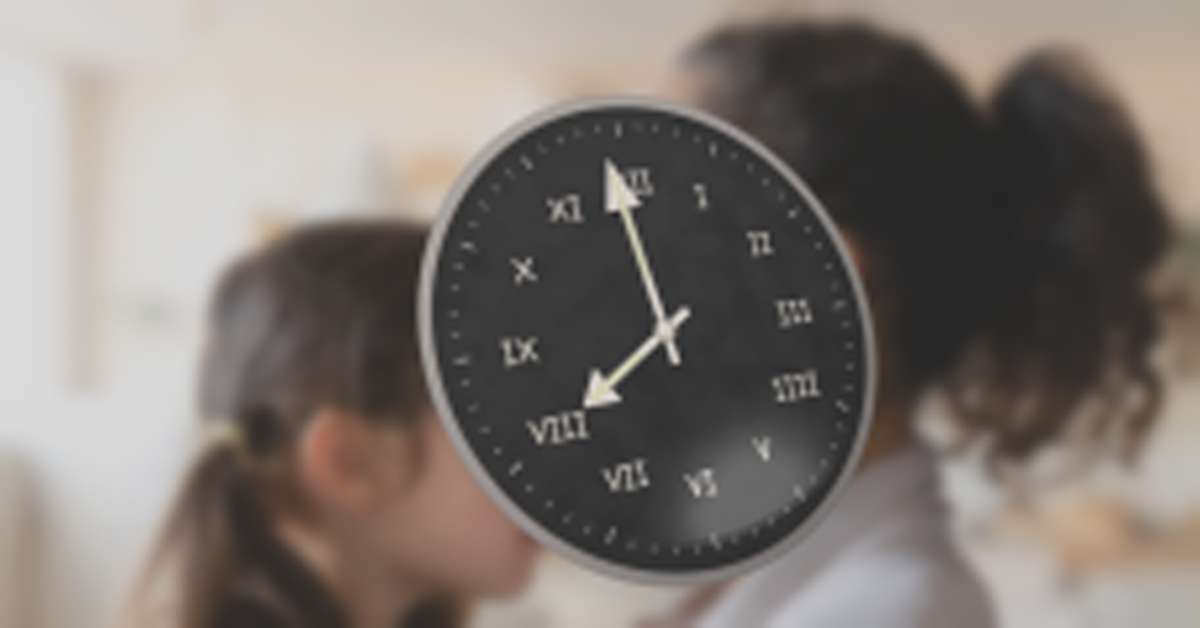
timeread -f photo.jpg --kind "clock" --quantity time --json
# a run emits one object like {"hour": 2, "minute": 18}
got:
{"hour": 7, "minute": 59}
